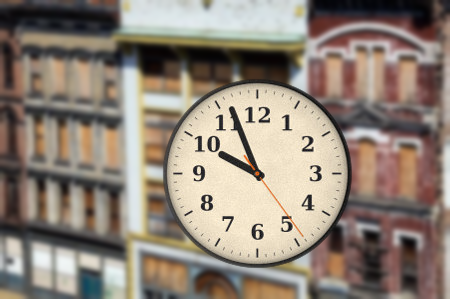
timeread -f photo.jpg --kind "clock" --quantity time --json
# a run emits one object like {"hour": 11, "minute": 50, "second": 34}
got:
{"hour": 9, "minute": 56, "second": 24}
